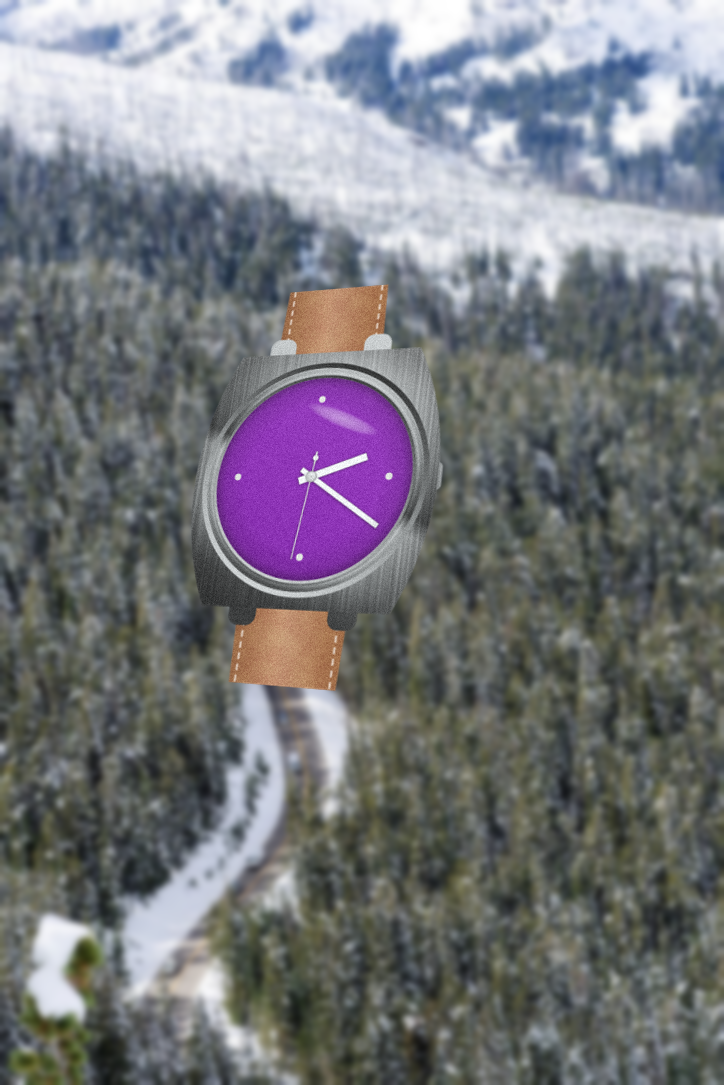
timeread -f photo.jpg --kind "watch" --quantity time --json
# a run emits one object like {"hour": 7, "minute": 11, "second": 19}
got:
{"hour": 2, "minute": 20, "second": 31}
